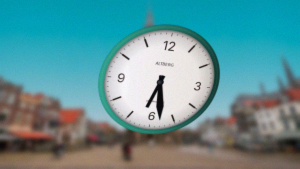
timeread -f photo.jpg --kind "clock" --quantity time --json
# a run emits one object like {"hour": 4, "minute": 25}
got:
{"hour": 6, "minute": 28}
